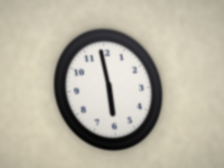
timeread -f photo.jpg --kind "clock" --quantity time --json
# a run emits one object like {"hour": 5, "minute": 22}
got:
{"hour": 5, "minute": 59}
